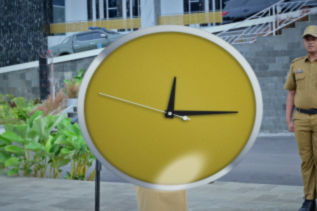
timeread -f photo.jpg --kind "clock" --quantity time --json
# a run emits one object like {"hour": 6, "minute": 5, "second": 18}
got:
{"hour": 12, "minute": 14, "second": 48}
